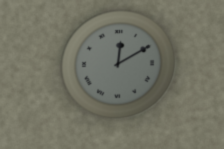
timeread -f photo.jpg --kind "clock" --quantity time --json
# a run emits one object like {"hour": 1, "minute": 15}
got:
{"hour": 12, "minute": 10}
